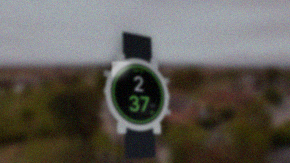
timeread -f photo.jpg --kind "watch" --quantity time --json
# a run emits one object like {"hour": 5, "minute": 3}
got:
{"hour": 2, "minute": 37}
